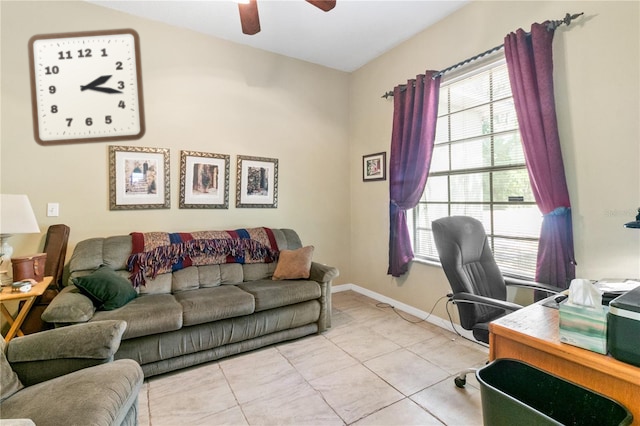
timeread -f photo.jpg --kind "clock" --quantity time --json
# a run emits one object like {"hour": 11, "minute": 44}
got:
{"hour": 2, "minute": 17}
